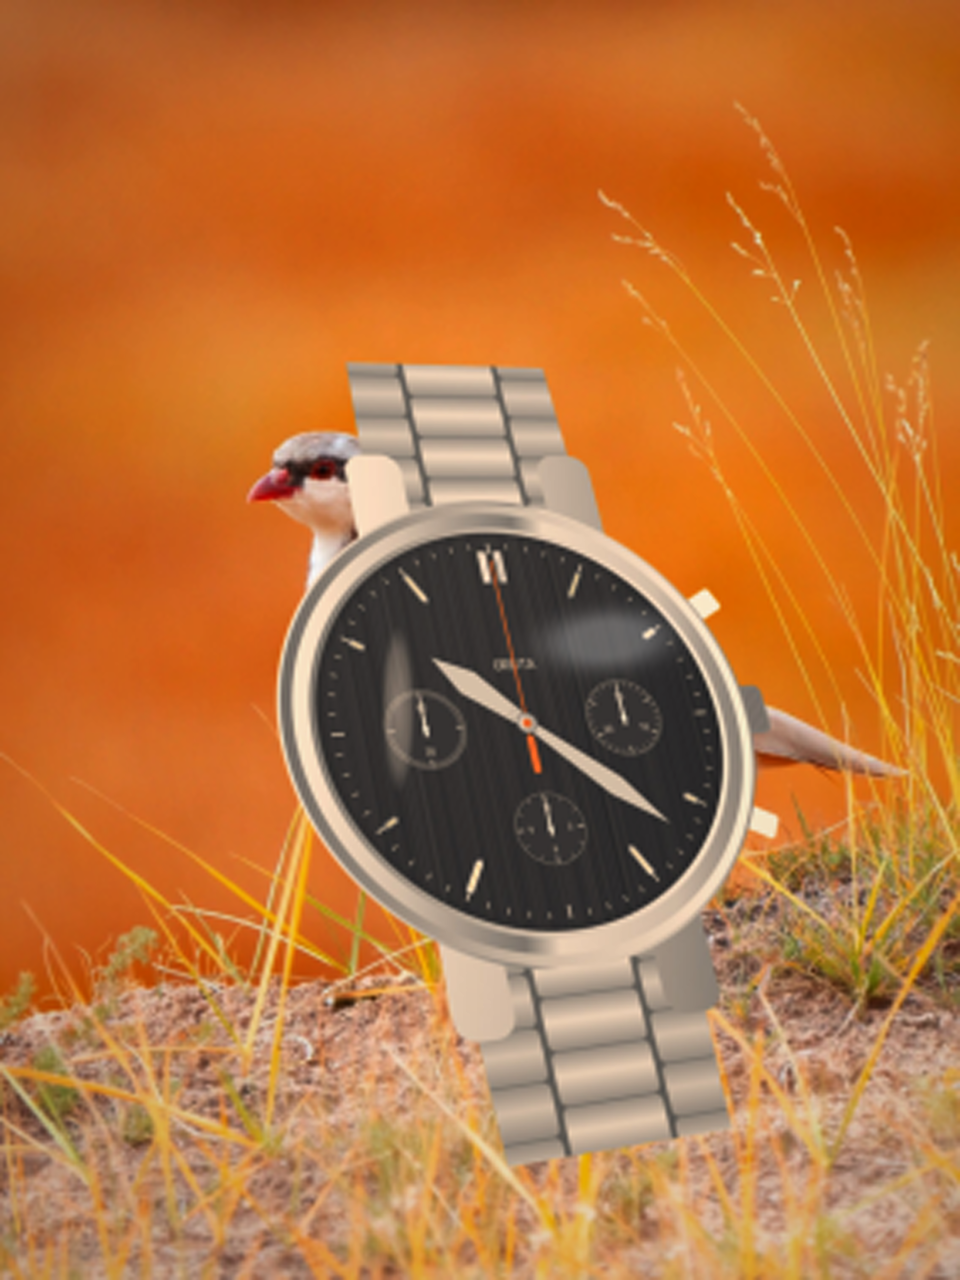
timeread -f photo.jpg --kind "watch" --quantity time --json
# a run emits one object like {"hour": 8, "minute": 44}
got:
{"hour": 10, "minute": 22}
